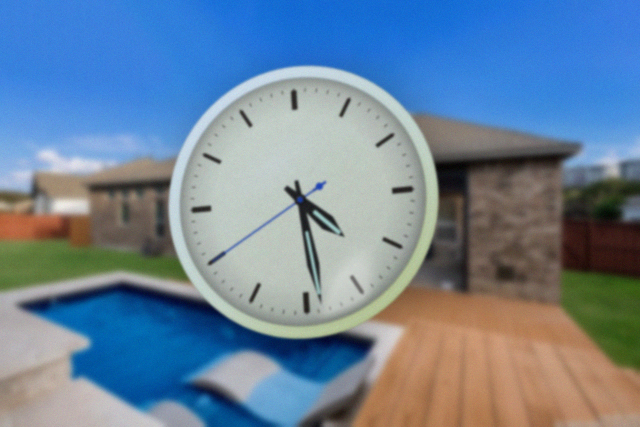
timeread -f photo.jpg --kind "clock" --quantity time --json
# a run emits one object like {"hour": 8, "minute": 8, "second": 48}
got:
{"hour": 4, "minute": 28, "second": 40}
